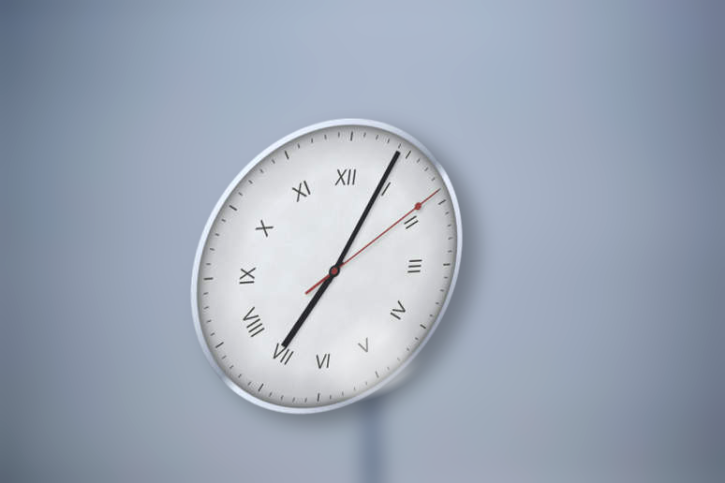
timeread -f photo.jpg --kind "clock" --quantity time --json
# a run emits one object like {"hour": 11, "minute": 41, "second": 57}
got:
{"hour": 7, "minute": 4, "second": 9}
